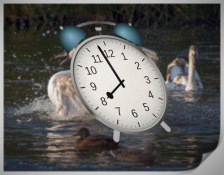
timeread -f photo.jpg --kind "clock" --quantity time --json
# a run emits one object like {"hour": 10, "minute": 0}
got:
{"hour": 7, "minute": 58}
